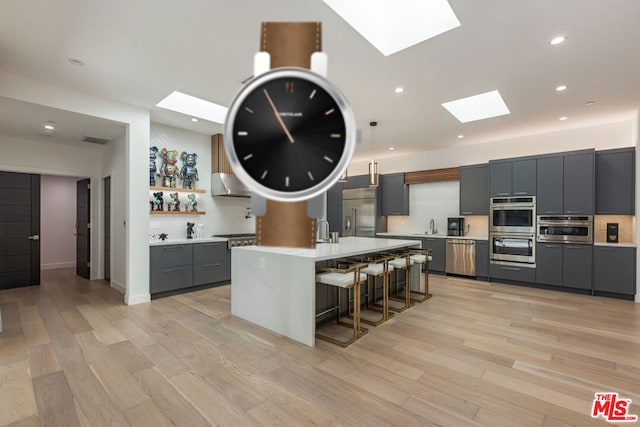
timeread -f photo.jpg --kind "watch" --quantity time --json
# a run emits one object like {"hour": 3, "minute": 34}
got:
{"hour": 10, "minute": 55}
